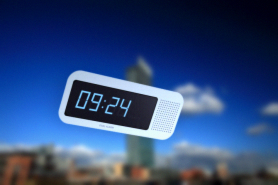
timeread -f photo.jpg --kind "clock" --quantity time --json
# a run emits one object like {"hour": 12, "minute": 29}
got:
{"hour": 9, "minute": 24}
